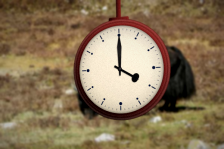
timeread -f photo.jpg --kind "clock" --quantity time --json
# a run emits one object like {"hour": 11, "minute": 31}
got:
{"hour": 4, "minute": 0}
